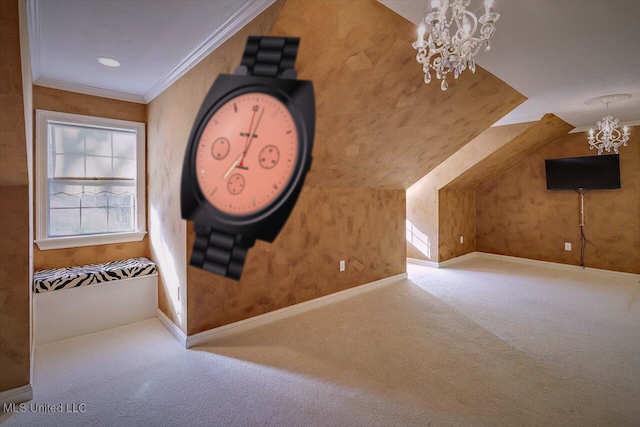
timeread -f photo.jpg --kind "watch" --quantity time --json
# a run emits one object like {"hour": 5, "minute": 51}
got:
{"hour": 7, "minute": 2}
